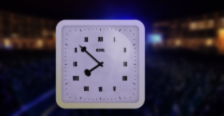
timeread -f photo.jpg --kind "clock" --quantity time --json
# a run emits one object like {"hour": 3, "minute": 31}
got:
{"hour": 7, "minute": 52}
